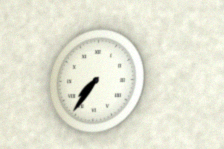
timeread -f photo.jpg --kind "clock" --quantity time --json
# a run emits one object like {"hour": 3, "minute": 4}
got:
{"hour": 7, "minute": 36}
